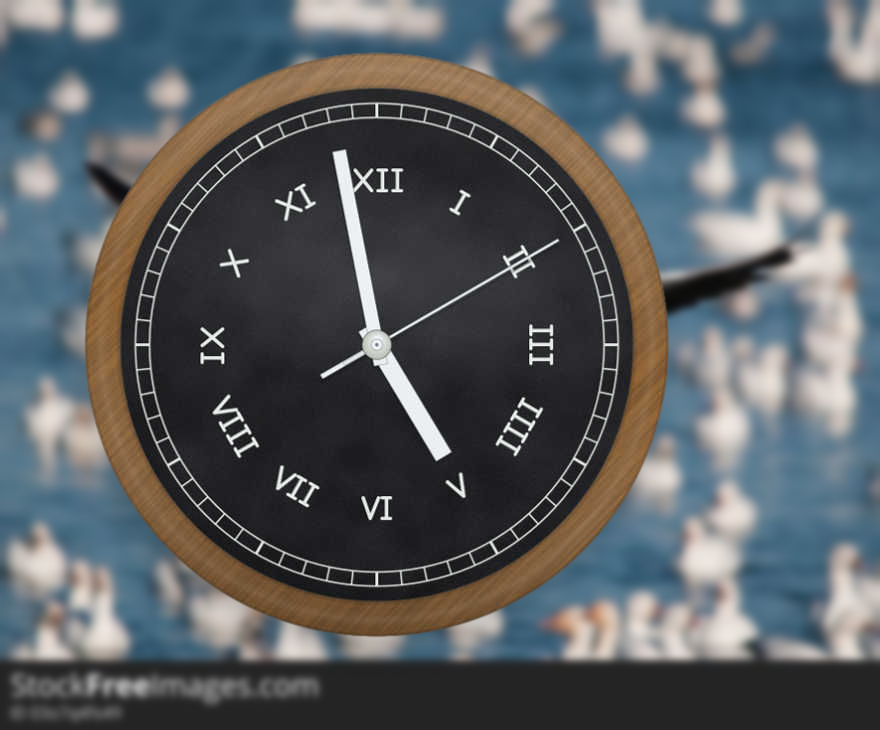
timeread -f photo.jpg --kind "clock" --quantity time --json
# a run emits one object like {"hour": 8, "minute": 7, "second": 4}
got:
{"hour": 4, "minute": 58, "second": 10}
